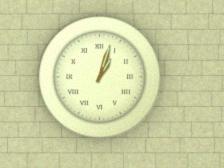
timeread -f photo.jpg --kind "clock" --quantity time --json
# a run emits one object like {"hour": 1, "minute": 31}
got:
{"hour": 1, "minute": 3}
